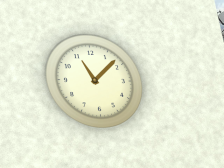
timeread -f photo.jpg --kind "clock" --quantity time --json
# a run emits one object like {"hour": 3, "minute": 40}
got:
{"hour": 11, "minute": 8}
